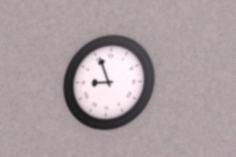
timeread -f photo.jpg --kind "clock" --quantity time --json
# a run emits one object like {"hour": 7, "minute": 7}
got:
{"hour": 8, "minute": 56}
